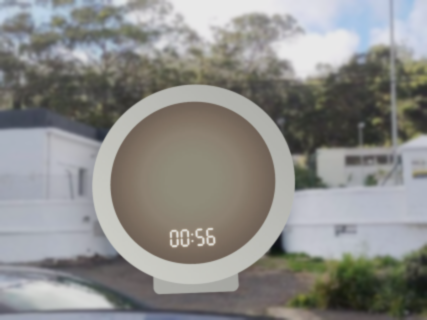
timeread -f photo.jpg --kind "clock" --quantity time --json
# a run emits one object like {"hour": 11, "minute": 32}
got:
{"hour": 0, "minute": 56}
